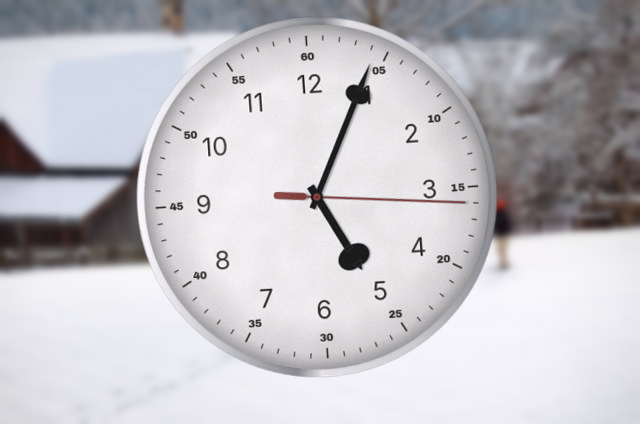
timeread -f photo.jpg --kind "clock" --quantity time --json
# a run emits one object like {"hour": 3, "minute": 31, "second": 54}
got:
{"hour": 5, "minute": 4, "second": 16}
